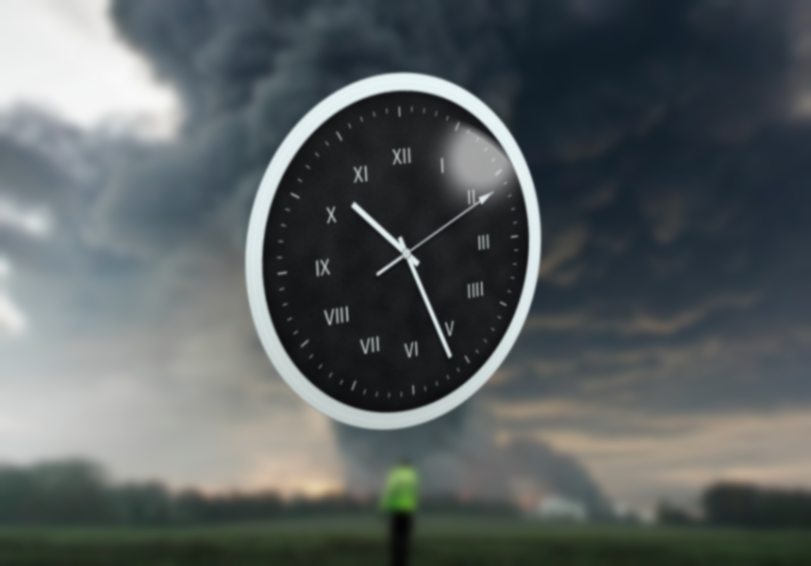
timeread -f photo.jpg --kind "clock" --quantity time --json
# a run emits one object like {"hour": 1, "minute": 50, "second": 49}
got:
{"hour": 10, "minute": 26, "second": 11}
